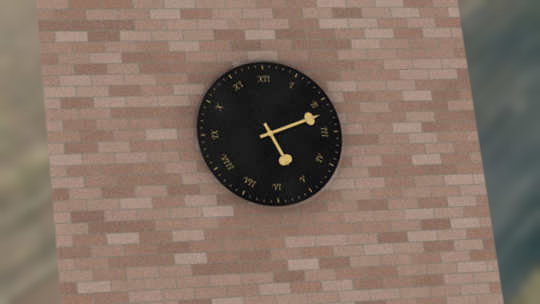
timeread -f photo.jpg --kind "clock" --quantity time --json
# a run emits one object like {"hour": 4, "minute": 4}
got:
{"hour": 5, "minute": 12}
